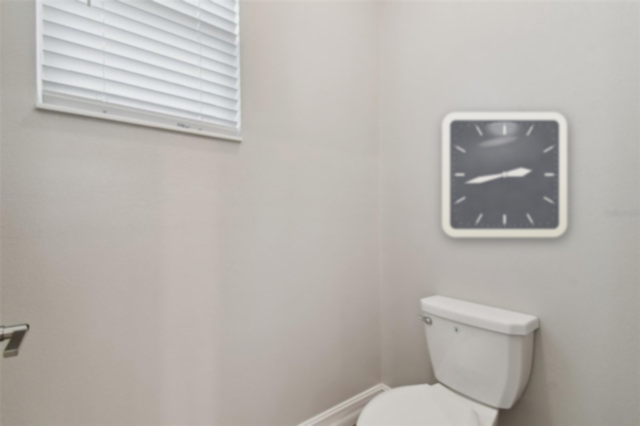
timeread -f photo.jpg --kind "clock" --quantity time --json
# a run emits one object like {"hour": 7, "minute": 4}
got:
{"hour": 2, "minute": 43}
